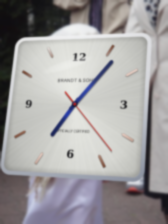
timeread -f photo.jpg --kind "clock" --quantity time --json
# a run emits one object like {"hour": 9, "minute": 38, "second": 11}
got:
{"hour": 7, "minute": 6, "second": 23}
